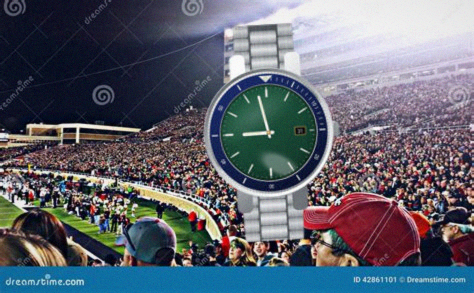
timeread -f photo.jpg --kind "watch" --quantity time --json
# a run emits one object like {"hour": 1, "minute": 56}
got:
{"hour": 8, "minute": 58}
